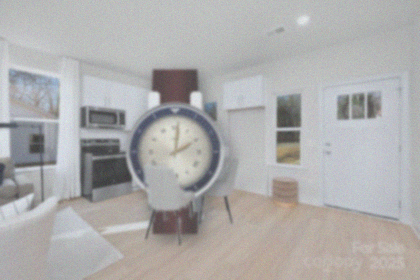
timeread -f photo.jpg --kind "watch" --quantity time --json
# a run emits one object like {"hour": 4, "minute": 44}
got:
{"hour": 2, "minute": 1}
